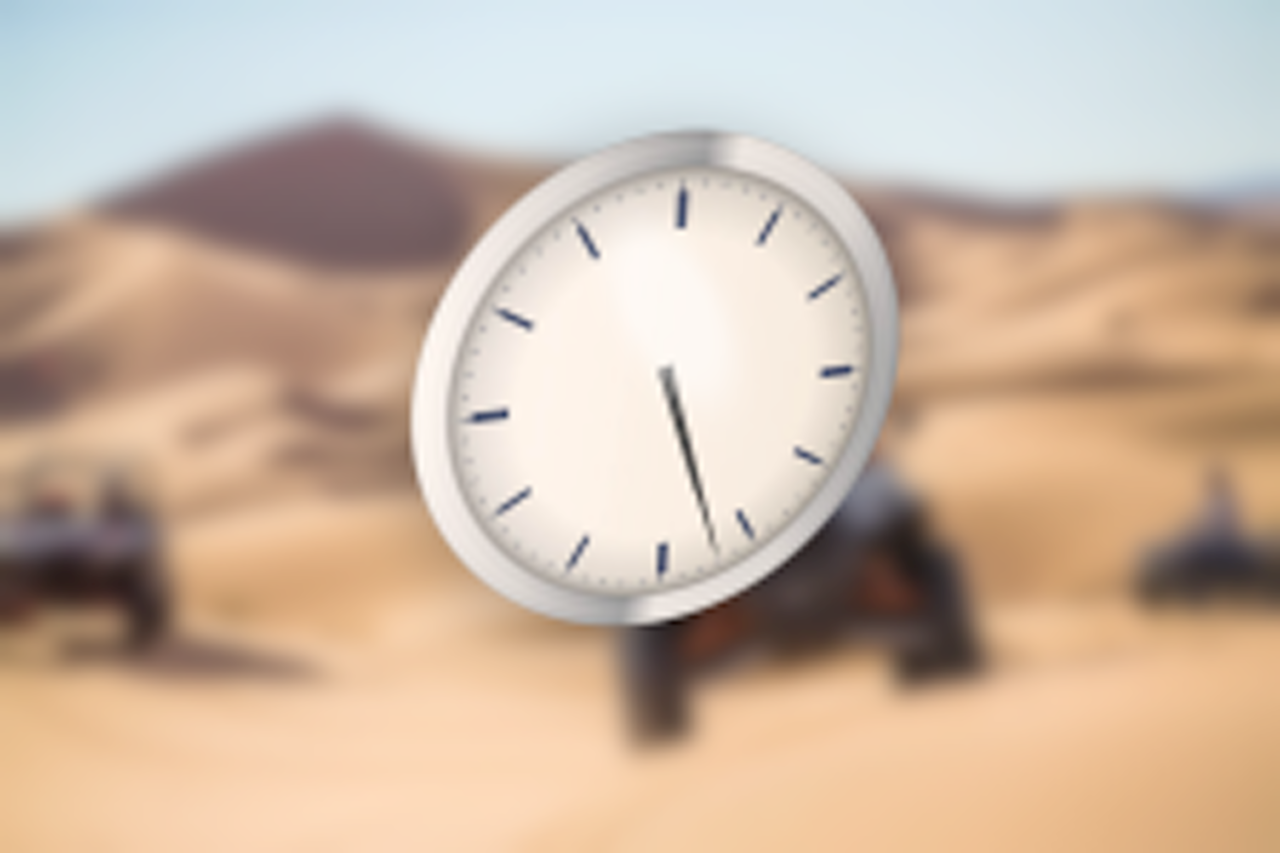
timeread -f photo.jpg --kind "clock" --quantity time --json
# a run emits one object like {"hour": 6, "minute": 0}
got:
{"hour": 5, "minute": 27}
